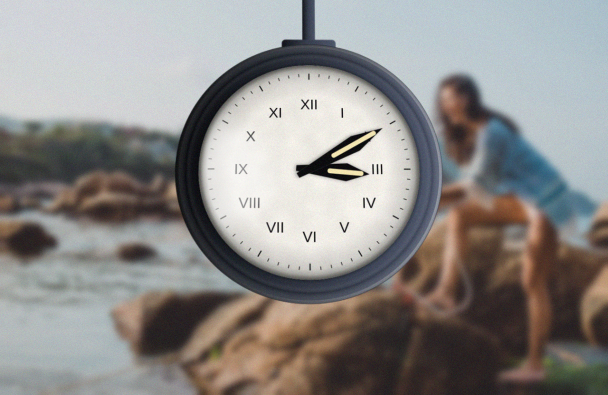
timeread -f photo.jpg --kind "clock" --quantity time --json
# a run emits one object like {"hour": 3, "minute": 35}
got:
{"hour": 3, "minute": 10}
